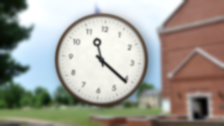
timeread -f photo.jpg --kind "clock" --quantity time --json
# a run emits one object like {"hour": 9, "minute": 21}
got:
{"hour": 11, "minute": 21}
